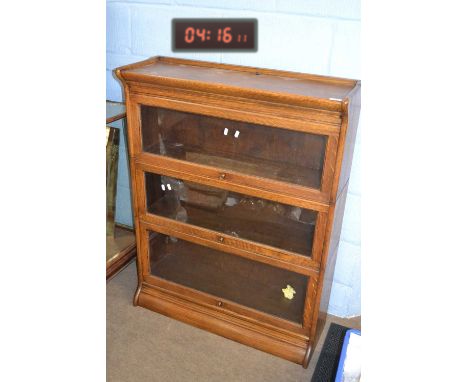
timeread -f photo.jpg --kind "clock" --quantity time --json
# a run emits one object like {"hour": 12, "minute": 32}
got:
{"hour": 4, "minute": 16}
